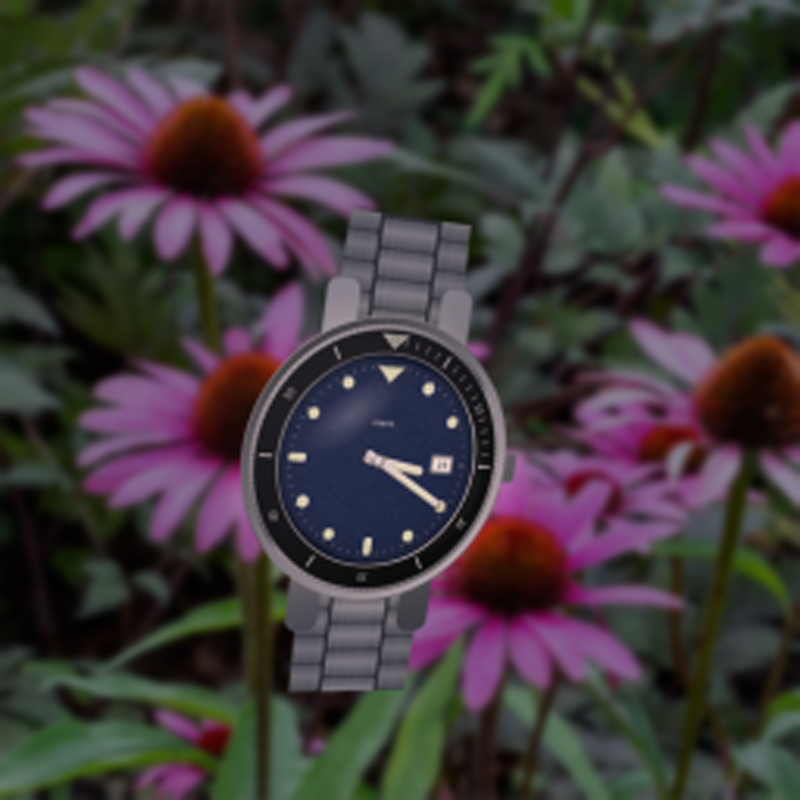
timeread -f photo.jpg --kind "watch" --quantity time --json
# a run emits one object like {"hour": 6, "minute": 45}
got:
{"hour": 3, "minute": 20}
